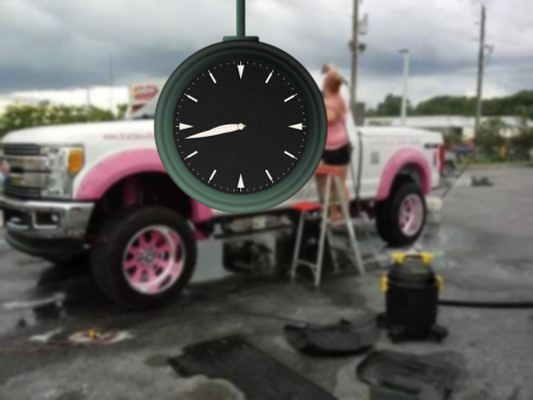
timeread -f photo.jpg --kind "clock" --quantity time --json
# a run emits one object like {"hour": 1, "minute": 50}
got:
{"hour": 8, "minute": 43}
